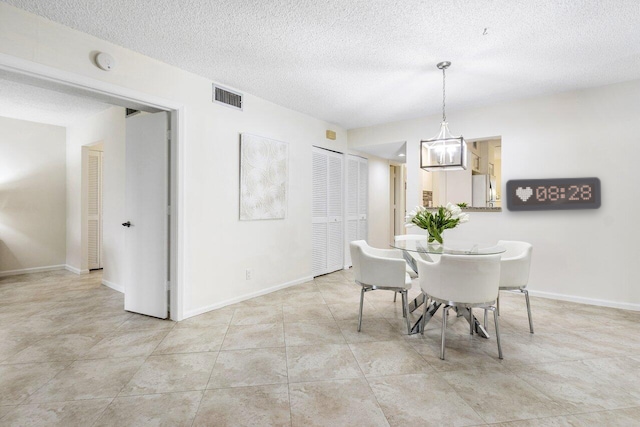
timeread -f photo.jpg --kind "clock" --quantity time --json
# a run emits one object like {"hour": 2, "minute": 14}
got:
{"hour": 8, "minute": 28}
